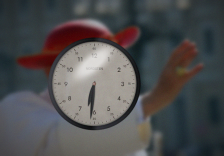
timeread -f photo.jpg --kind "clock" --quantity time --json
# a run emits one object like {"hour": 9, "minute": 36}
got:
{"hour": 6, "minute": 31}
